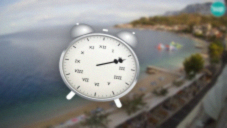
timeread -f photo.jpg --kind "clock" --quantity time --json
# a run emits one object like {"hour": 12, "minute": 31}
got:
{"hour": 2, "minute": 11}
